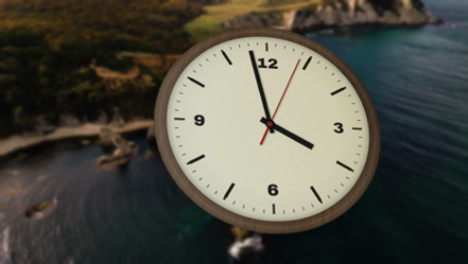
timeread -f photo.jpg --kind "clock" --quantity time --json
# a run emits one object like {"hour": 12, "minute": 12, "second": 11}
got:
{"hour": 3, "minute": 58, "second": 4}
